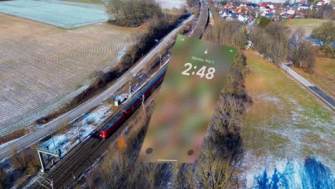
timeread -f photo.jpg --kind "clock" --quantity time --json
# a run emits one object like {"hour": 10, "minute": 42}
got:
{"hour": 2, "minute": 48}
